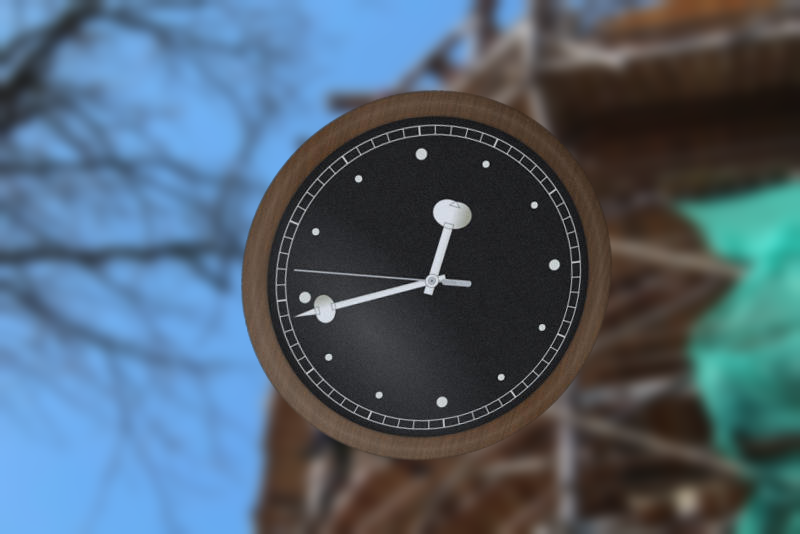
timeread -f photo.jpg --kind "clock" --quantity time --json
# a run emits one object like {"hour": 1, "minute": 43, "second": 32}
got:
{"hour": 12, "minute": 43, "second": 47}
